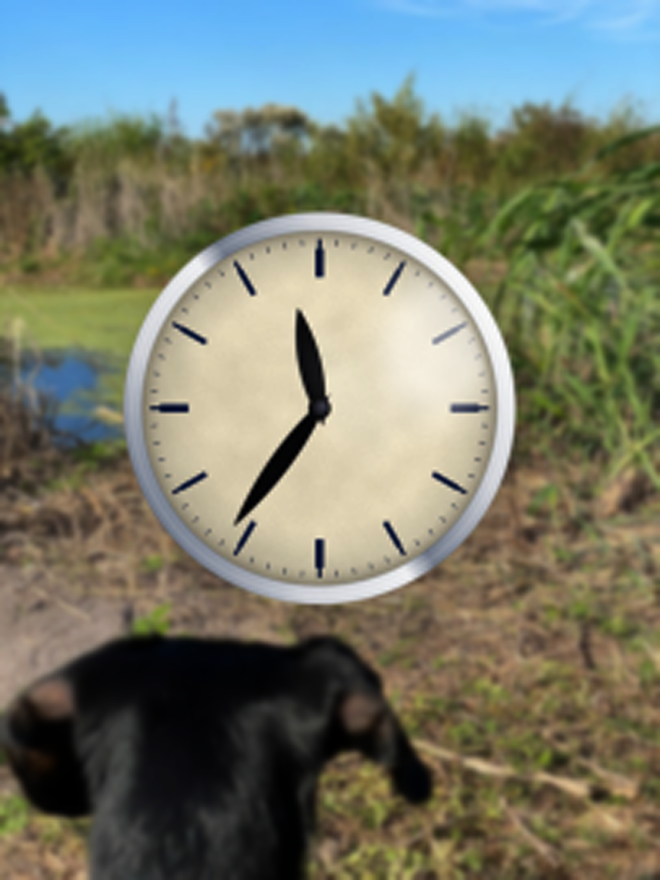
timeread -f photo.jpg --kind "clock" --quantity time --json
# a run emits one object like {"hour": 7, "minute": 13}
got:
{"hour": 11, "minute": 36}
